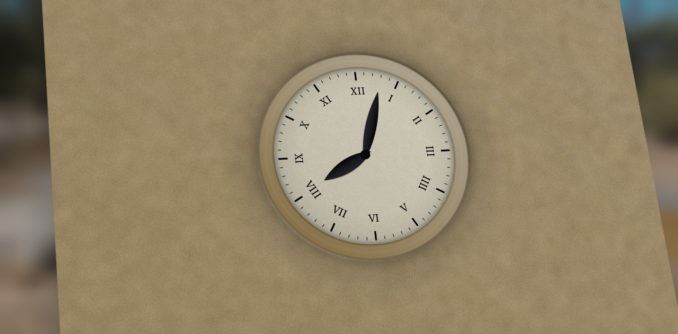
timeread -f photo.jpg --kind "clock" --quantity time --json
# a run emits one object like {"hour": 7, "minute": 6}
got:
{"hour": 8, "minute": 3}
